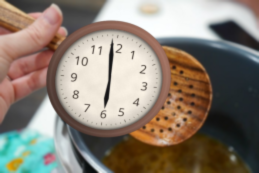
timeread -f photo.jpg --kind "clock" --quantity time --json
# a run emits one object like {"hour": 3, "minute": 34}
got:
{"hour": 5, "minute": 59}
